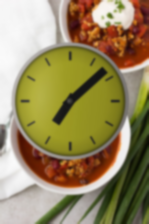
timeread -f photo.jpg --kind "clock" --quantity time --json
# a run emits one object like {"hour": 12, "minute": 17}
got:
{"hour": 7, "minute": 8}
